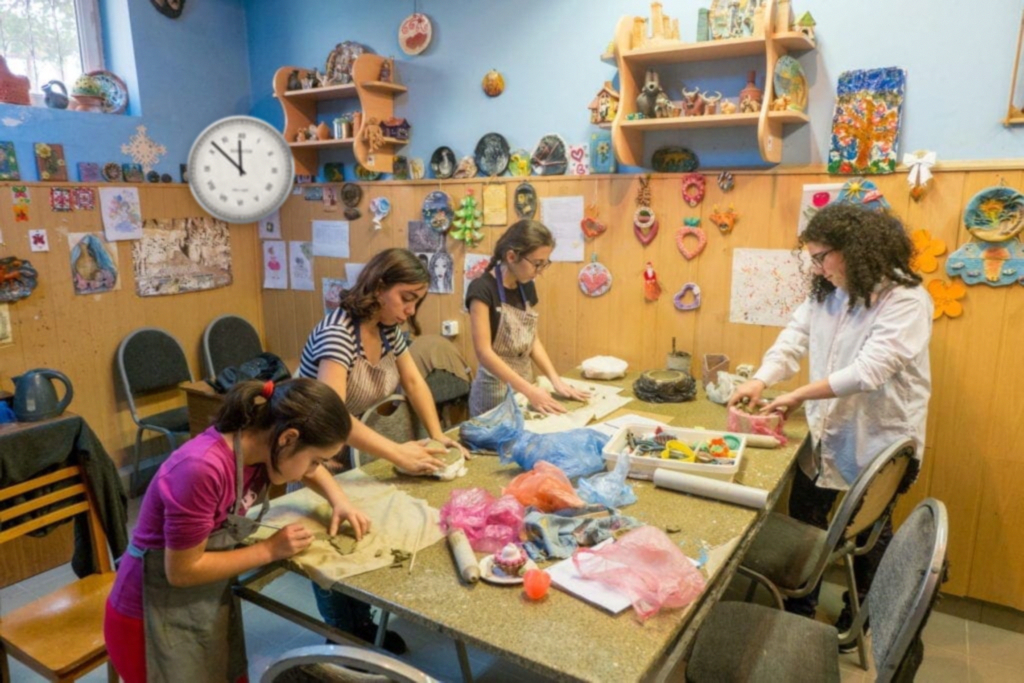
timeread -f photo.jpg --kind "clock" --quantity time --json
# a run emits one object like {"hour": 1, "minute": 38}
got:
{"hour": 11, "minute": 52}
